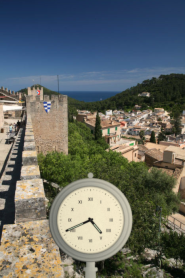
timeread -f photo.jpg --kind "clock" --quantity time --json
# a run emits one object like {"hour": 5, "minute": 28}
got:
{"hour": 4, "minute": 41}
